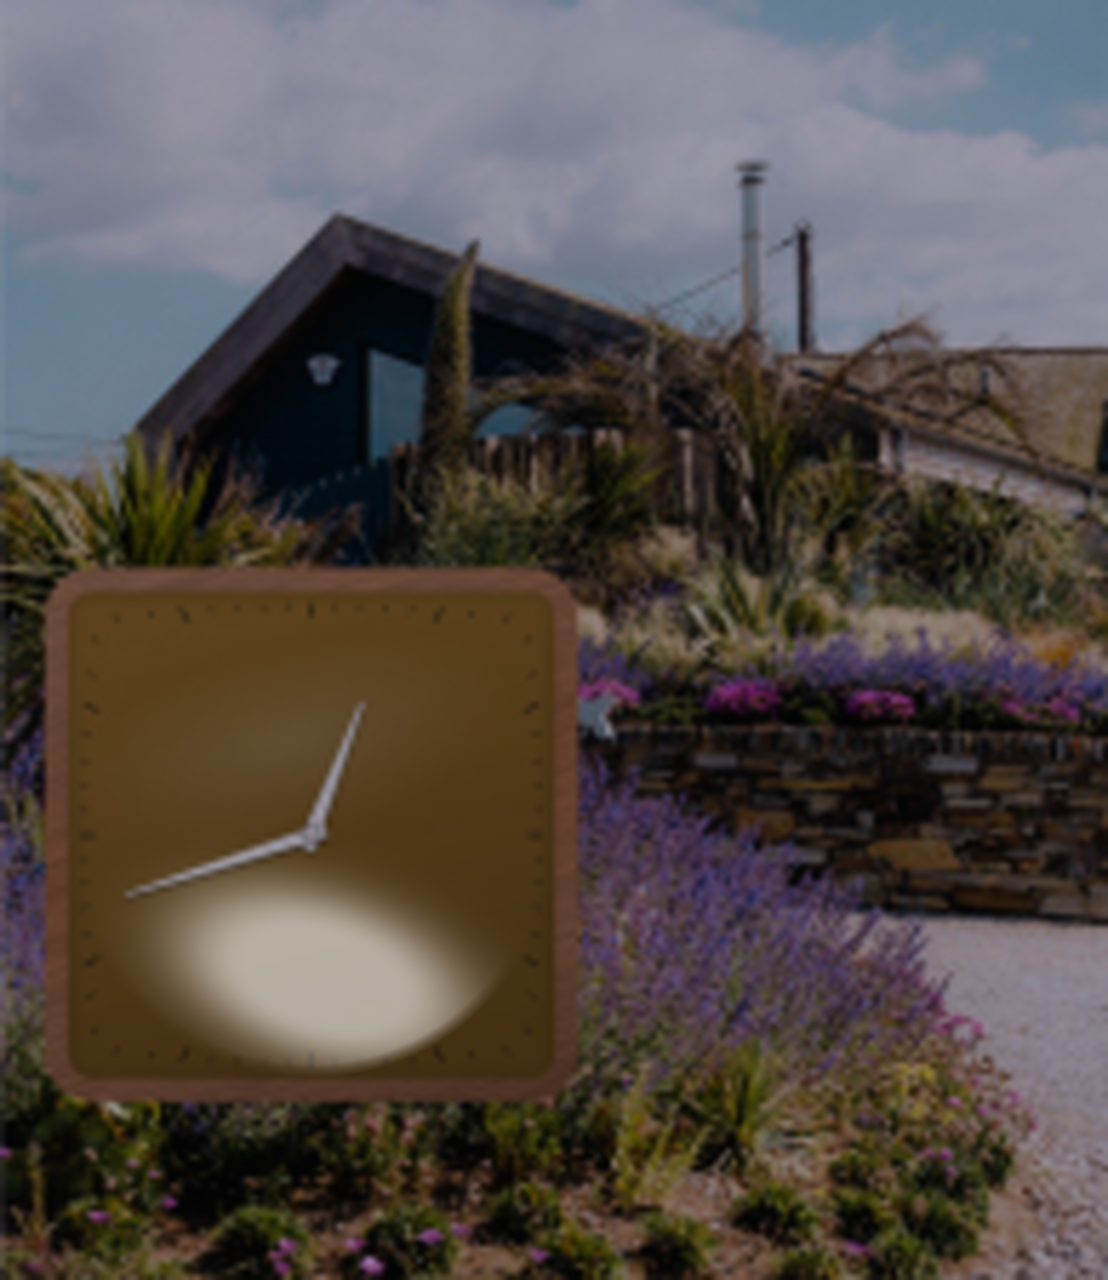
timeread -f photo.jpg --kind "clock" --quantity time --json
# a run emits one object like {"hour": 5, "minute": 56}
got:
{"hour": 12, "minute": 42}
